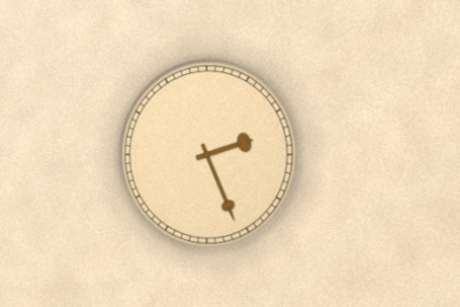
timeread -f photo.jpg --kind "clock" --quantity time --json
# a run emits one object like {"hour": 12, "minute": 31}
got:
{"hour": 2, "minute": 26}
